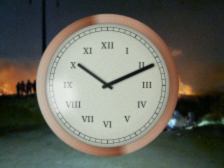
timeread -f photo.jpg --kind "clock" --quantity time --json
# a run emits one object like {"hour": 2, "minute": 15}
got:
{"hour": 10, "minute": 11}
